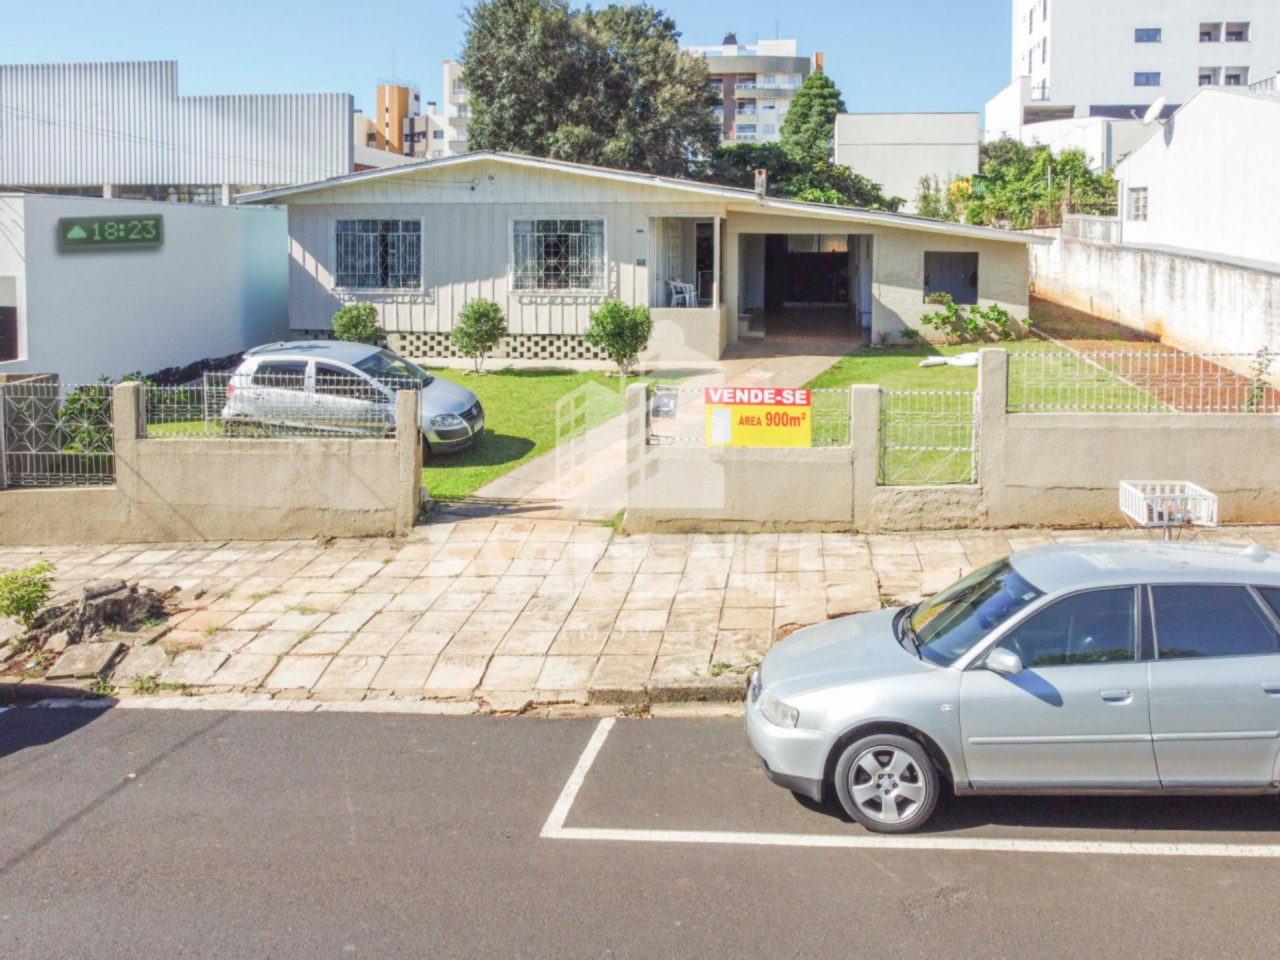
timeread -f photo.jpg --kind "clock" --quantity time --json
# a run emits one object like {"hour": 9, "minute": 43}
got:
{"hour": 18, "minute": 23}
